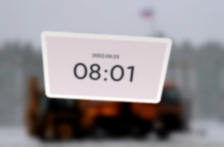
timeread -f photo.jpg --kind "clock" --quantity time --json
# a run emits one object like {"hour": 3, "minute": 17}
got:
{"hour": 8, "minute": 1}
